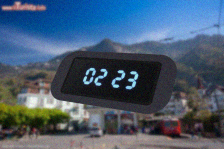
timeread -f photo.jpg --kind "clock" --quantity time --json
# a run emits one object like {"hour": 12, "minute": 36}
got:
{"hour": 2, "minute": 23}
